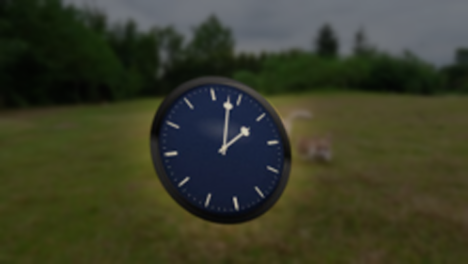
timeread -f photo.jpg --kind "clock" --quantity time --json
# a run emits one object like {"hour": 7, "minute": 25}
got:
{"hour": 2, "minute": 3}
